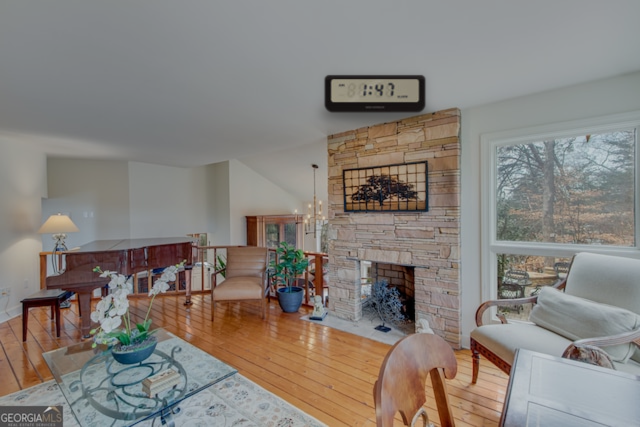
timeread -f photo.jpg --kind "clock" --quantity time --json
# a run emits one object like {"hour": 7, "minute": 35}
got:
{"hour": 1, "minute": 47}
